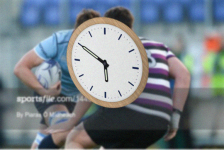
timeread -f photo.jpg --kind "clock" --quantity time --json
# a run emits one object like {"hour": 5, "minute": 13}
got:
{"hour": 5, "minute": 50}
